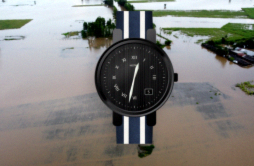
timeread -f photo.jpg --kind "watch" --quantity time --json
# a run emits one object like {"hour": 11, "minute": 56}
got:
{"hour": 12, "minute": 32}
